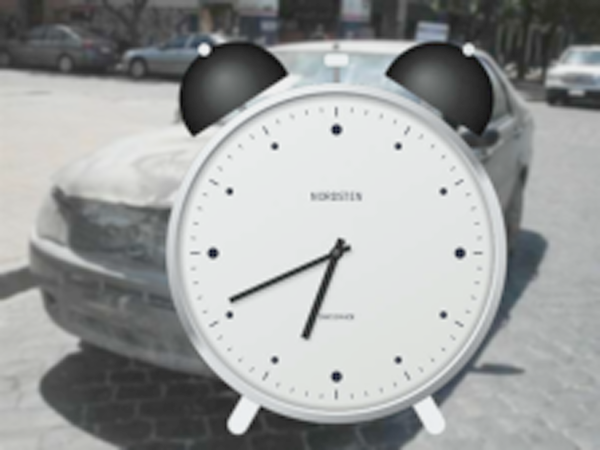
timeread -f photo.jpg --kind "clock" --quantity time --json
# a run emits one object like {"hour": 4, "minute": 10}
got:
{"hour": 6, "minute": 41}
